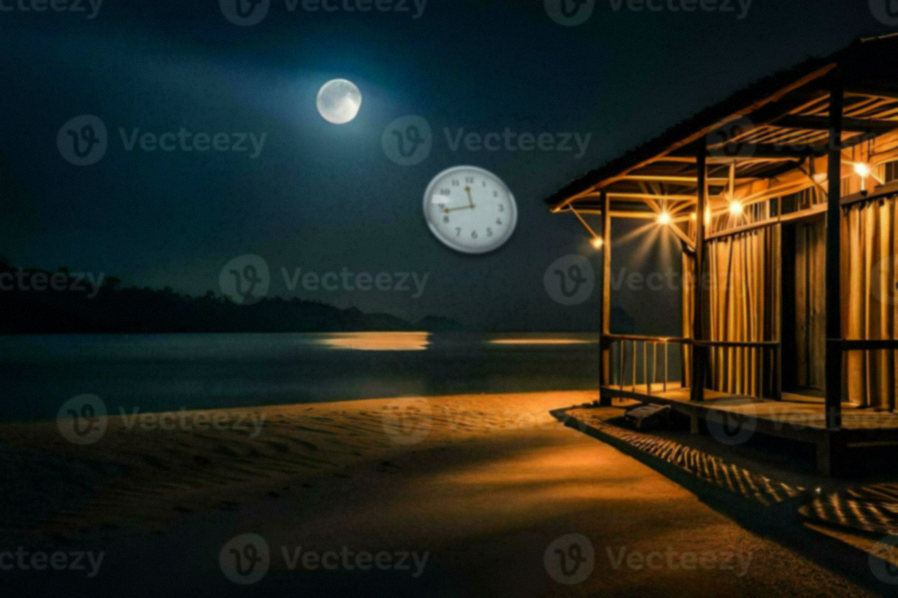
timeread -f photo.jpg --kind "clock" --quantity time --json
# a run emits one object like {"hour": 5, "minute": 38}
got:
{"hour": 11, "minute": 43}
